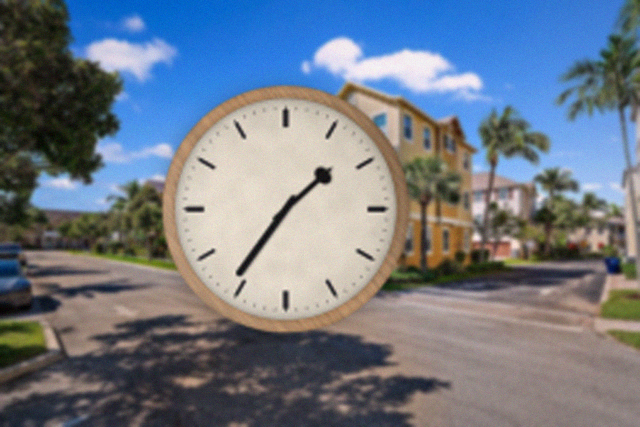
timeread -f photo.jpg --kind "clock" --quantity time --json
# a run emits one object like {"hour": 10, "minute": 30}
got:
{"hour": 1, "minute": 36}
